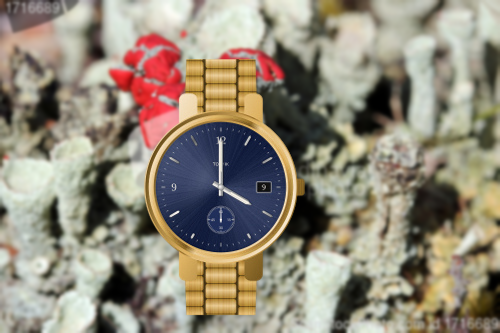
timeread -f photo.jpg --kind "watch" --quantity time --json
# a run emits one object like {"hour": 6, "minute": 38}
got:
{"hour": 4, "minute": 0}
